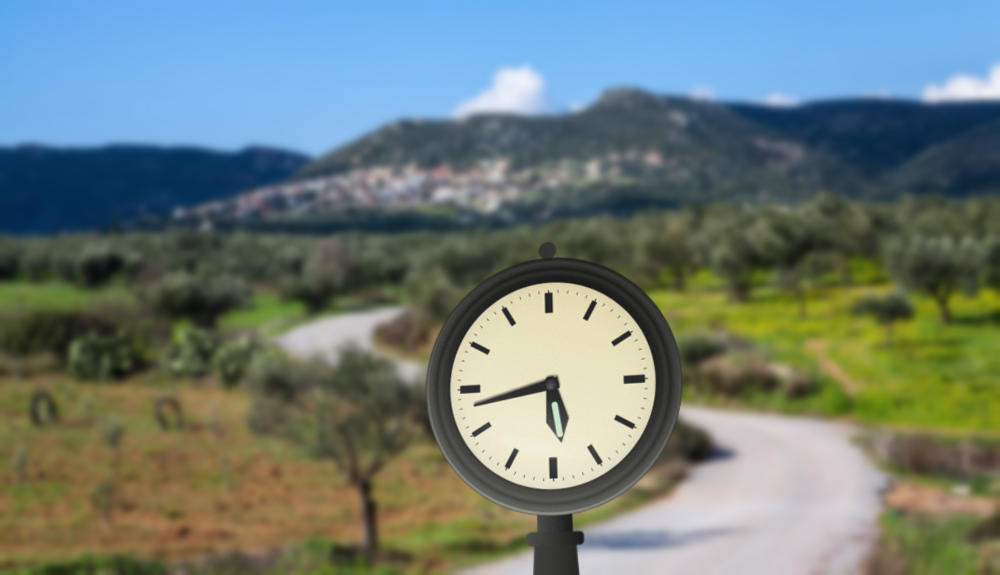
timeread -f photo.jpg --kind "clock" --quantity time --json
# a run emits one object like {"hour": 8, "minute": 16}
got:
{"hour": 5, "minute": 43}
